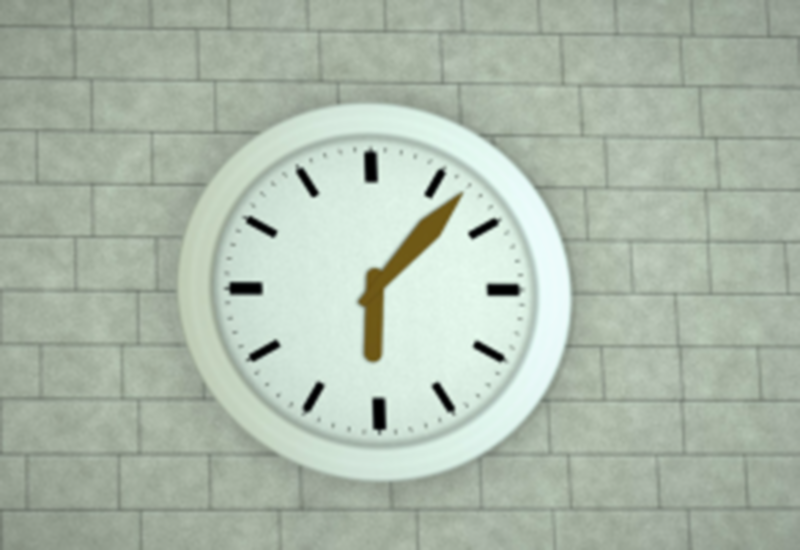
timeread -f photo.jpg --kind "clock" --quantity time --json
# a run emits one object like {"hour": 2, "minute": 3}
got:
{"hour": 6, "minute": 7}
